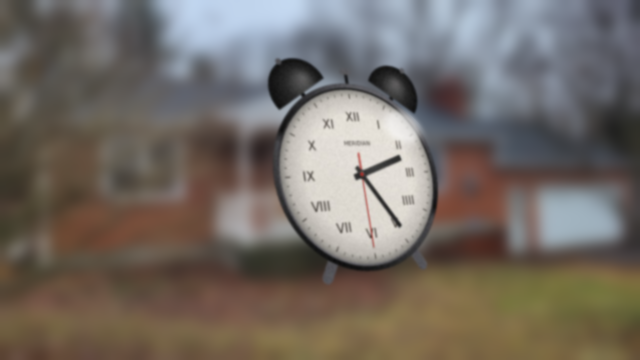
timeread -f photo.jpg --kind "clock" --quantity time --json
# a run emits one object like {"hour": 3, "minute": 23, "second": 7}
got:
{"hour": 2, "minute": 24, "second": 30}
